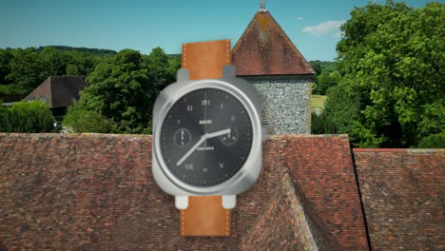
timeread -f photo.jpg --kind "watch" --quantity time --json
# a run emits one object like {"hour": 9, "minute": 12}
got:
{"hour": 2, "minute": 38}
